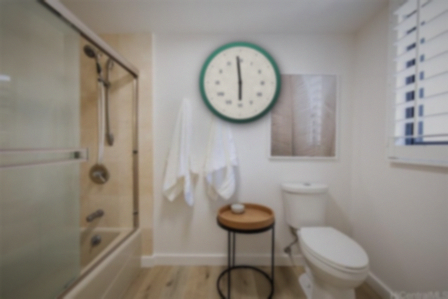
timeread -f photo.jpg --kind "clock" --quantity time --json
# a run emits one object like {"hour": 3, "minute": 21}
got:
{"hour": 5, "minute": 59}
